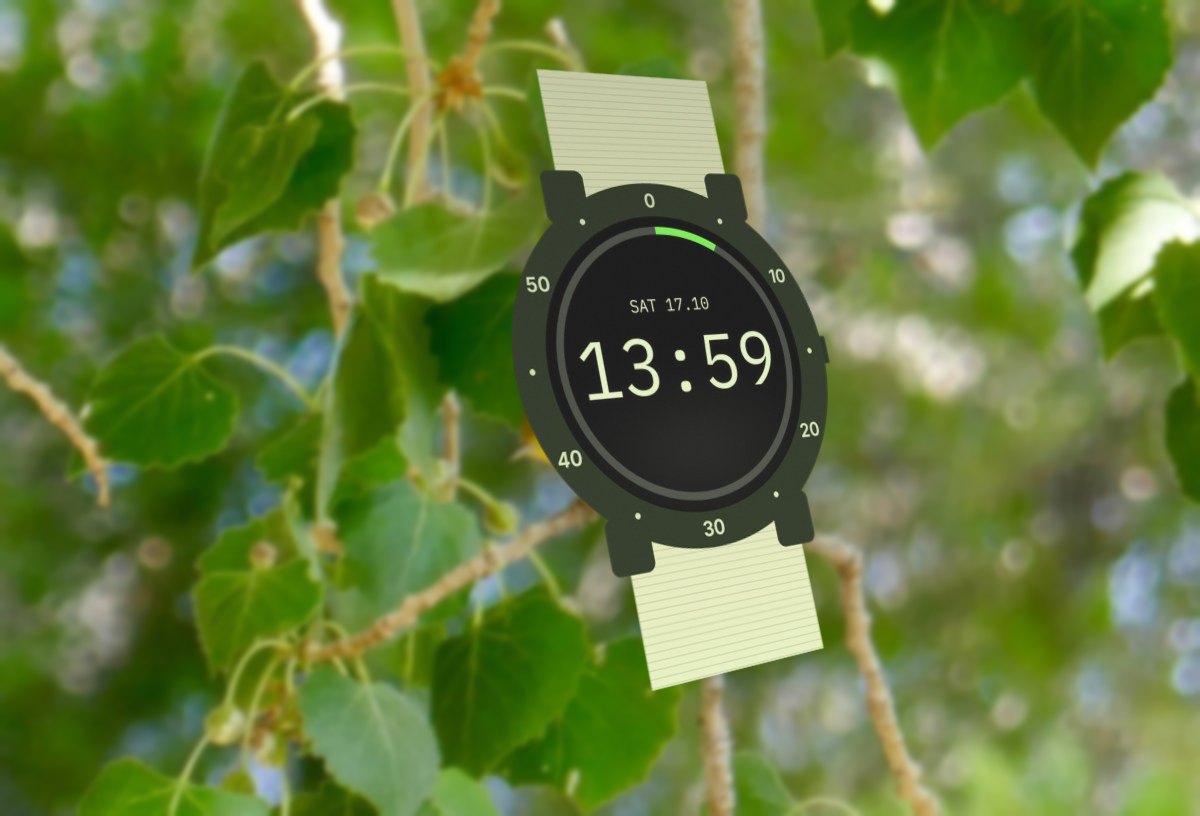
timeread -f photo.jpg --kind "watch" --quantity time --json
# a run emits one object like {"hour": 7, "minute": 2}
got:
{"hour": 13, "minute": 59}
